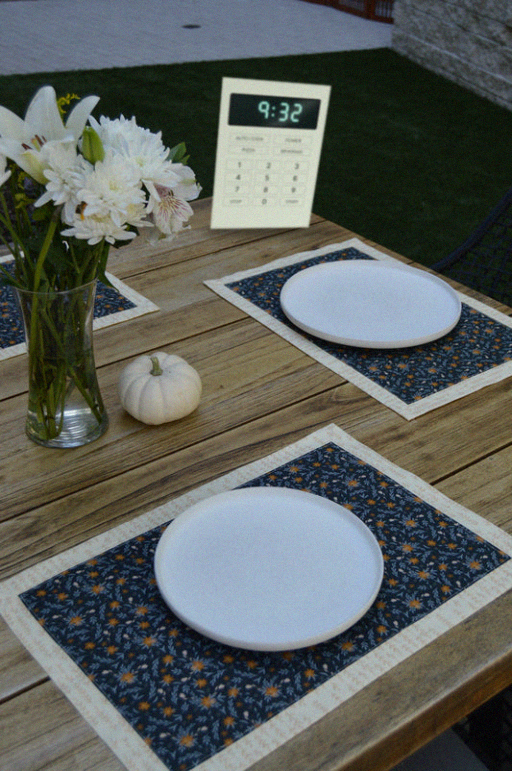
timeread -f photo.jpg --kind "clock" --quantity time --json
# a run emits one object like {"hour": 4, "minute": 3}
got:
{"hour": 9, "minute": 32}
